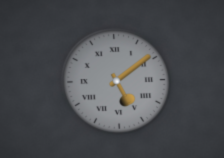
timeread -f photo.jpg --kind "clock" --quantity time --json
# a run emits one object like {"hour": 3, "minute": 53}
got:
{"hour": 5, "minute": 9}
